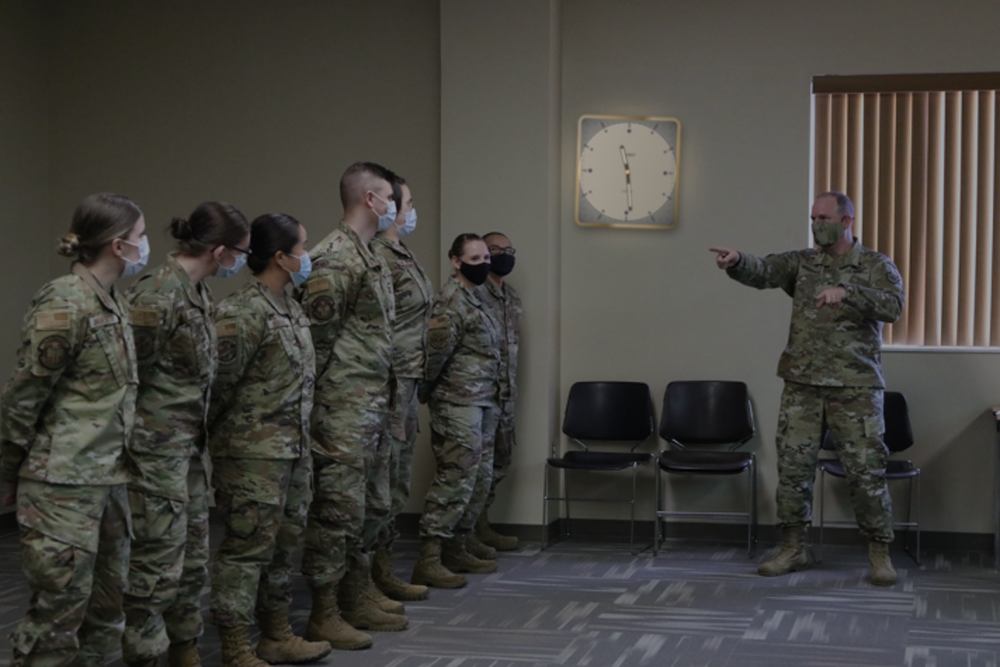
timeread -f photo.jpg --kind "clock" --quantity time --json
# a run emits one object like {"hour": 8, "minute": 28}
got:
{"hour": 11, "minute": 29}
